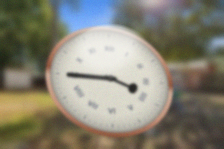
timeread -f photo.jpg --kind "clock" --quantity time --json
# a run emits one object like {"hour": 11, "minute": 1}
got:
{"hour": 3, "minute": 45}
